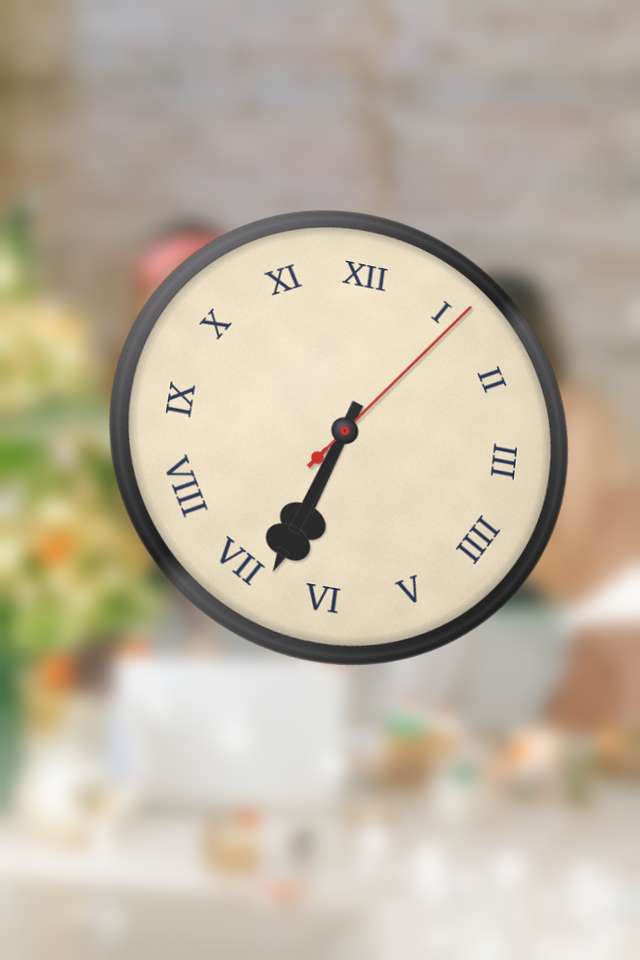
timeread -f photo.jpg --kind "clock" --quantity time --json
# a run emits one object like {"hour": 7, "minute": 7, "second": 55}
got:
{"hour": 6, "minute": 33, "second": 6}
